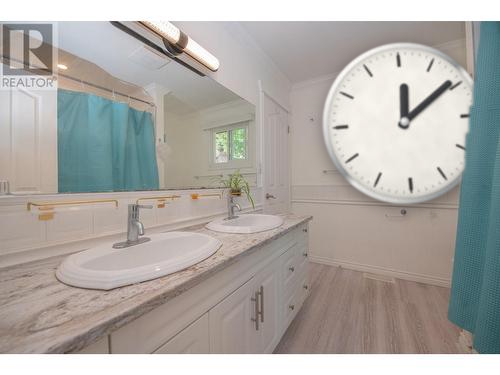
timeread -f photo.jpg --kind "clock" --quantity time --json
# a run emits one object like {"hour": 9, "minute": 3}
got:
{"hour": 12, "minute": 9}
